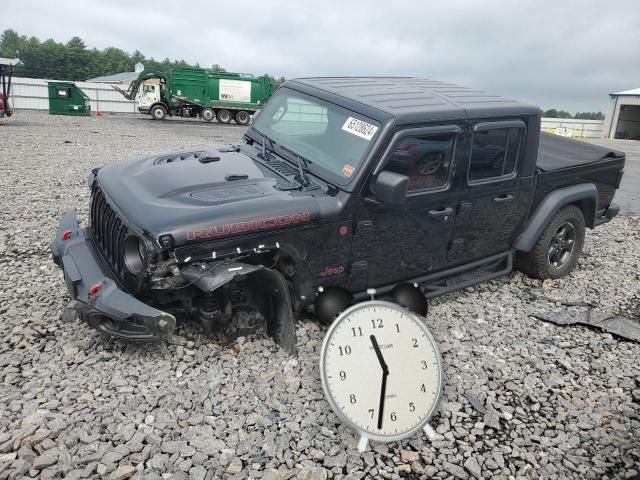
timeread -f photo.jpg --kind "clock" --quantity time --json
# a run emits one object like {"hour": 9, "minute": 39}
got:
{"hour": 11, "minute": 33}
